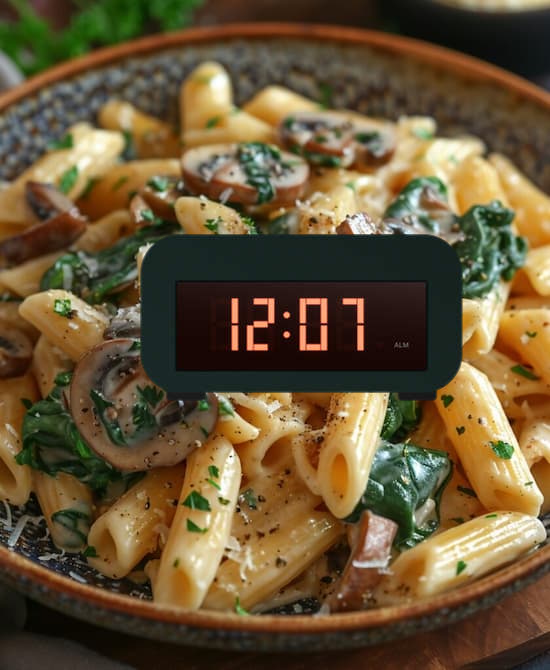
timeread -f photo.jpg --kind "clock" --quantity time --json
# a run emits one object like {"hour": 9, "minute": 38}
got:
{"hour": 12, "minute": 7}
